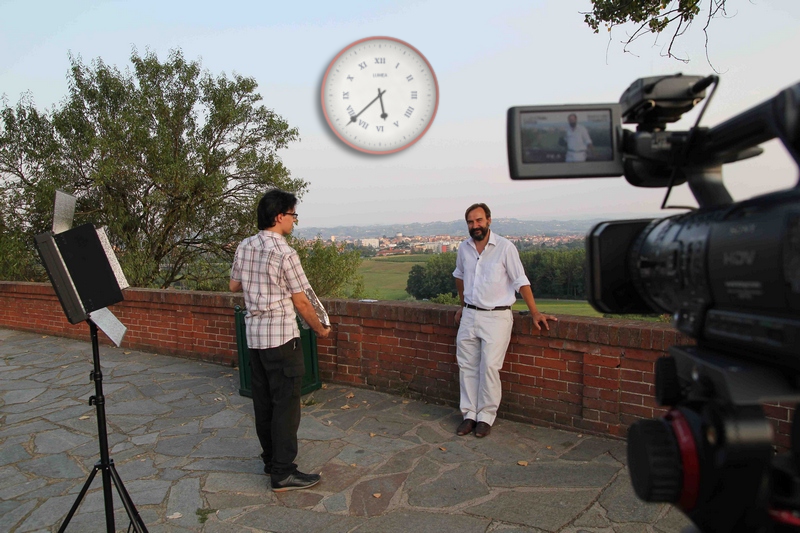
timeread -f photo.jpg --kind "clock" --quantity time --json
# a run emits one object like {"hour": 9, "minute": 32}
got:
{"hour": 5, "minute": 38}
